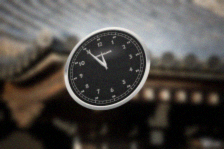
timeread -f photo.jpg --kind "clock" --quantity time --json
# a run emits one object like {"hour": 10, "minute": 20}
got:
{"hour": 11, "minute": 55}
